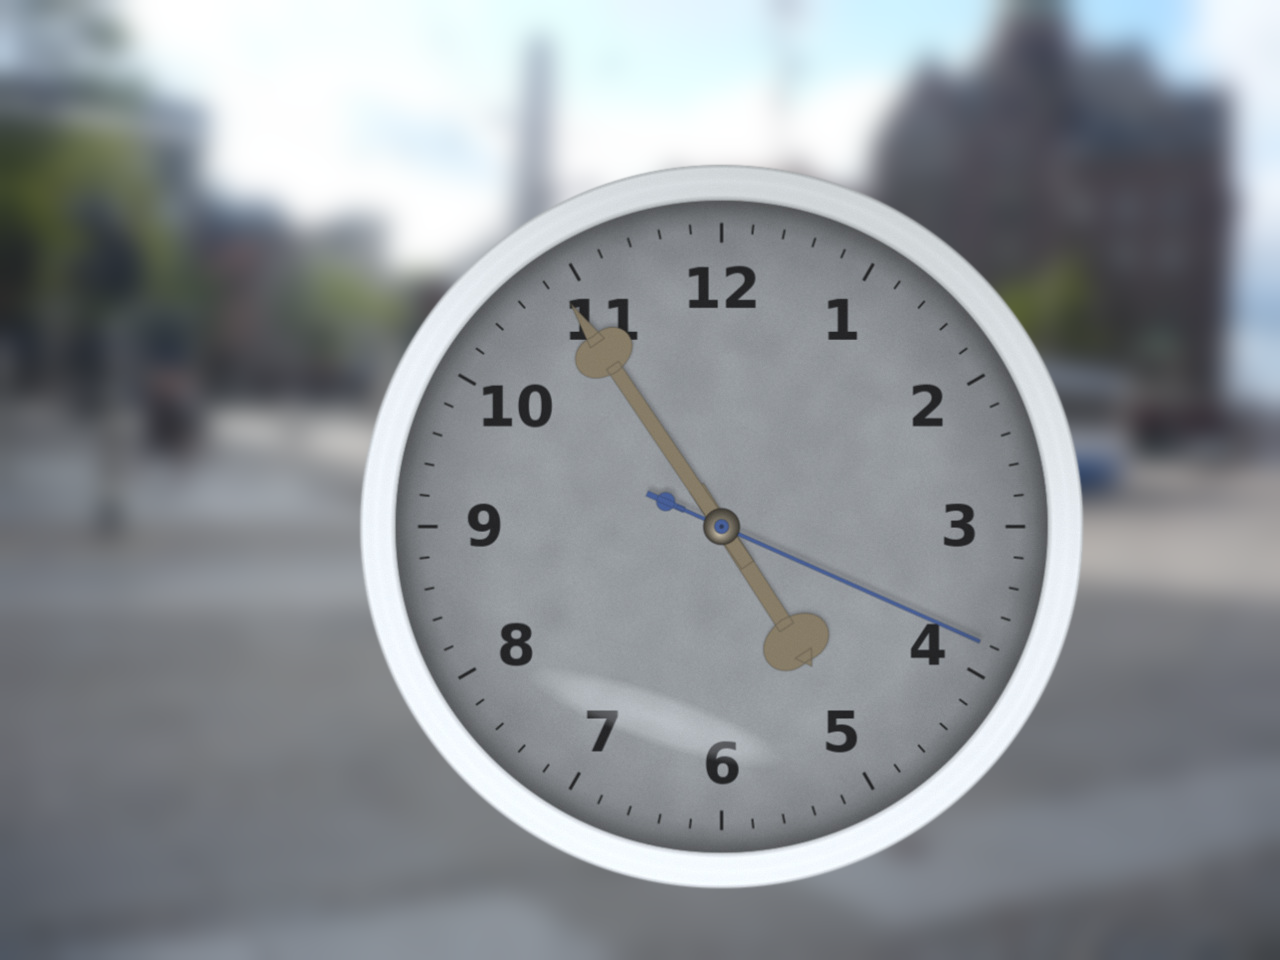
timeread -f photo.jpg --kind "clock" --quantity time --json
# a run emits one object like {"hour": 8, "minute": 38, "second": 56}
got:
{"hour": 4, "minute": 54, "second": 19}
